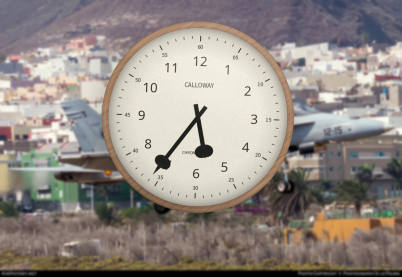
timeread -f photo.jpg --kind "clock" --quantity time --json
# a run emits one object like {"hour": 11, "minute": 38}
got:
{"hour": 5, "minute": 36}
